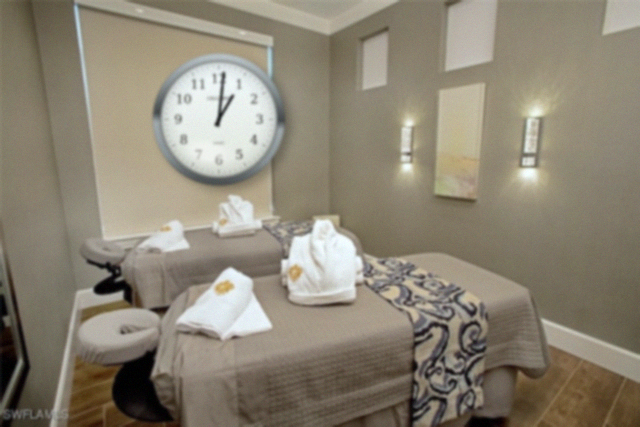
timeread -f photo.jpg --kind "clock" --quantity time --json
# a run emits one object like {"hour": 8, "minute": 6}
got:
{"hour": 1, "minute": 1}
